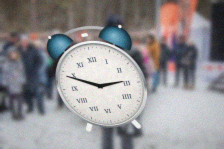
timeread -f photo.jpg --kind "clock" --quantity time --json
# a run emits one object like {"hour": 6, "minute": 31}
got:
{"hour": 2, "minute": 49}
